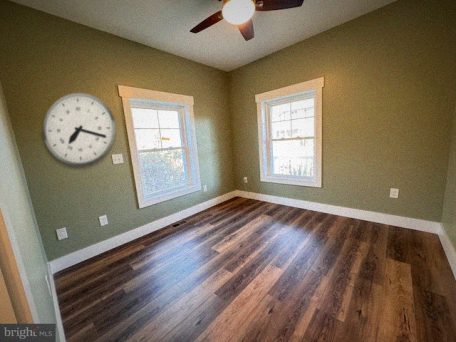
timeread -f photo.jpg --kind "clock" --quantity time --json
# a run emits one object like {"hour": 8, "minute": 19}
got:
{"hour": 7, "minute": 18}
